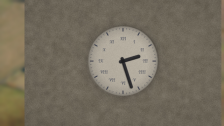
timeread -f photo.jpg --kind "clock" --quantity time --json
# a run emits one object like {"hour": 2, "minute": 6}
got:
{"hour": 2, "minute": 27}
